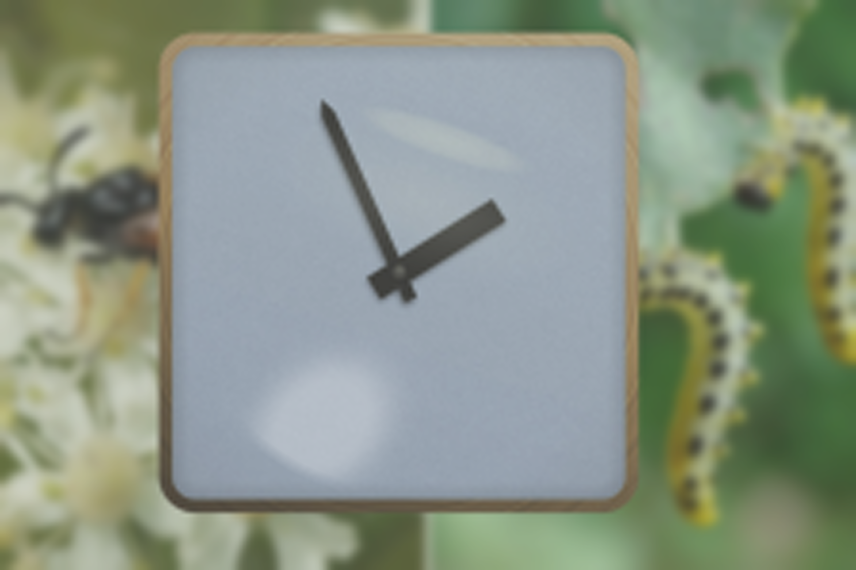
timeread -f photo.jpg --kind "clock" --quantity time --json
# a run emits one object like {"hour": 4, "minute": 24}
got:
{"hour": 1, "minute": 56}
